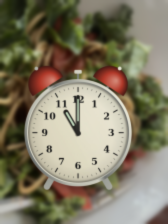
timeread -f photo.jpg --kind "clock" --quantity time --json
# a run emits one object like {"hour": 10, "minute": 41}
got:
{"hour": 11, "minute": 0}
